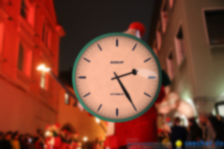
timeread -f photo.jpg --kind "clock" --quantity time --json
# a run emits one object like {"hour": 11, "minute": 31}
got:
{"hour": 2, "minute": 25}
